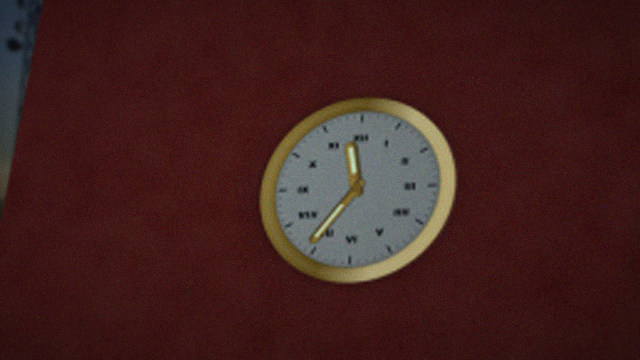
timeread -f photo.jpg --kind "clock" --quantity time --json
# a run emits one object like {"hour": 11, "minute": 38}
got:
{"hour": 11, "minute": 36}
